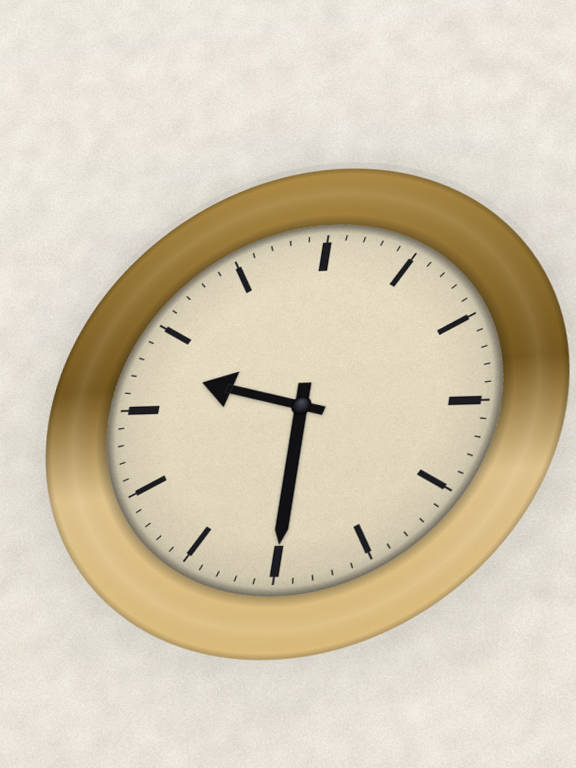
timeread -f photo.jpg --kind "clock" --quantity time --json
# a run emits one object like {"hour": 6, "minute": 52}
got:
{"hour": 9, "minute": 30}
